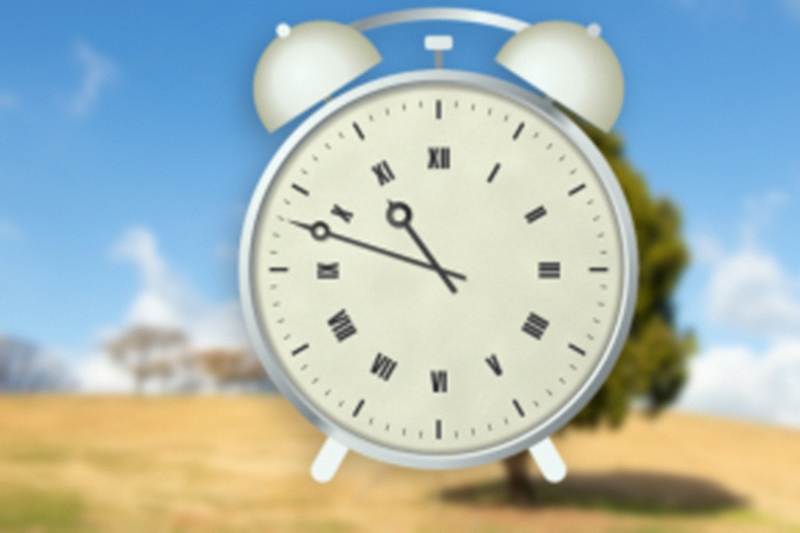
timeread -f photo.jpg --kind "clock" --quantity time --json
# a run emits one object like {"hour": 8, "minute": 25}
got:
{"hour": 10, "minute": 48}
